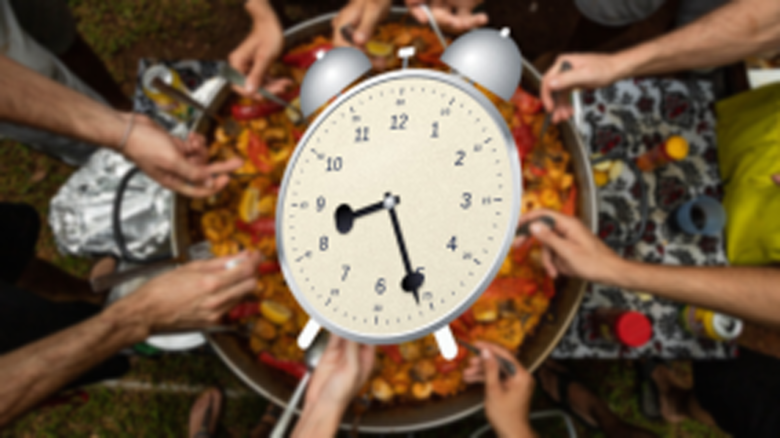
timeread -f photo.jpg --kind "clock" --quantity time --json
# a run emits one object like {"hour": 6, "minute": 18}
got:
{"hour": 8, "minute": 26}
